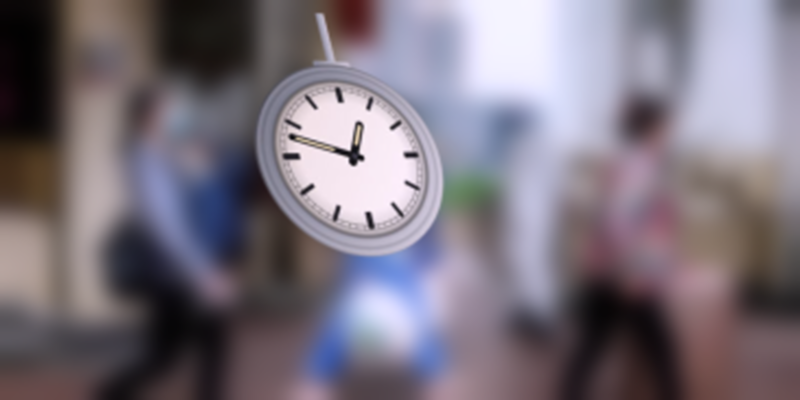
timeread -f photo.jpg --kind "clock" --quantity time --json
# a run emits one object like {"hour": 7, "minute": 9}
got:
{"hour": 12, "minute": 48}
